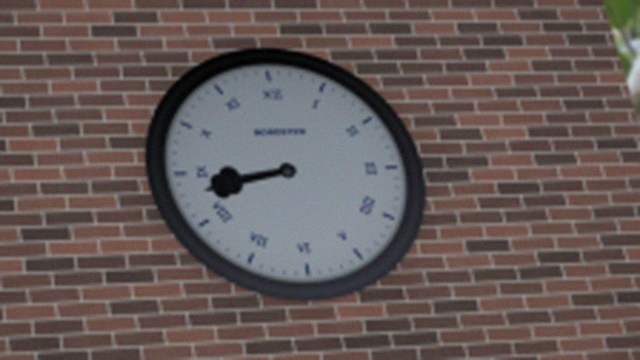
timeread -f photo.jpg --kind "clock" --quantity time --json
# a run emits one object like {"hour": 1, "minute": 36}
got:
{"hour": 8, "minute": 43}
